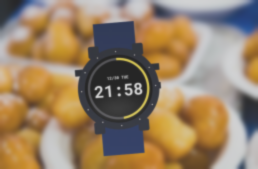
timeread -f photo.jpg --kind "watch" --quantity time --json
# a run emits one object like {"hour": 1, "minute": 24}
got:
{"hour": 21, "minute": 58}
